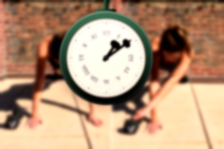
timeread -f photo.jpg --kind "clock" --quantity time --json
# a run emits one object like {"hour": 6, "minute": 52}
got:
{"hour": 1, "minute": 9}
